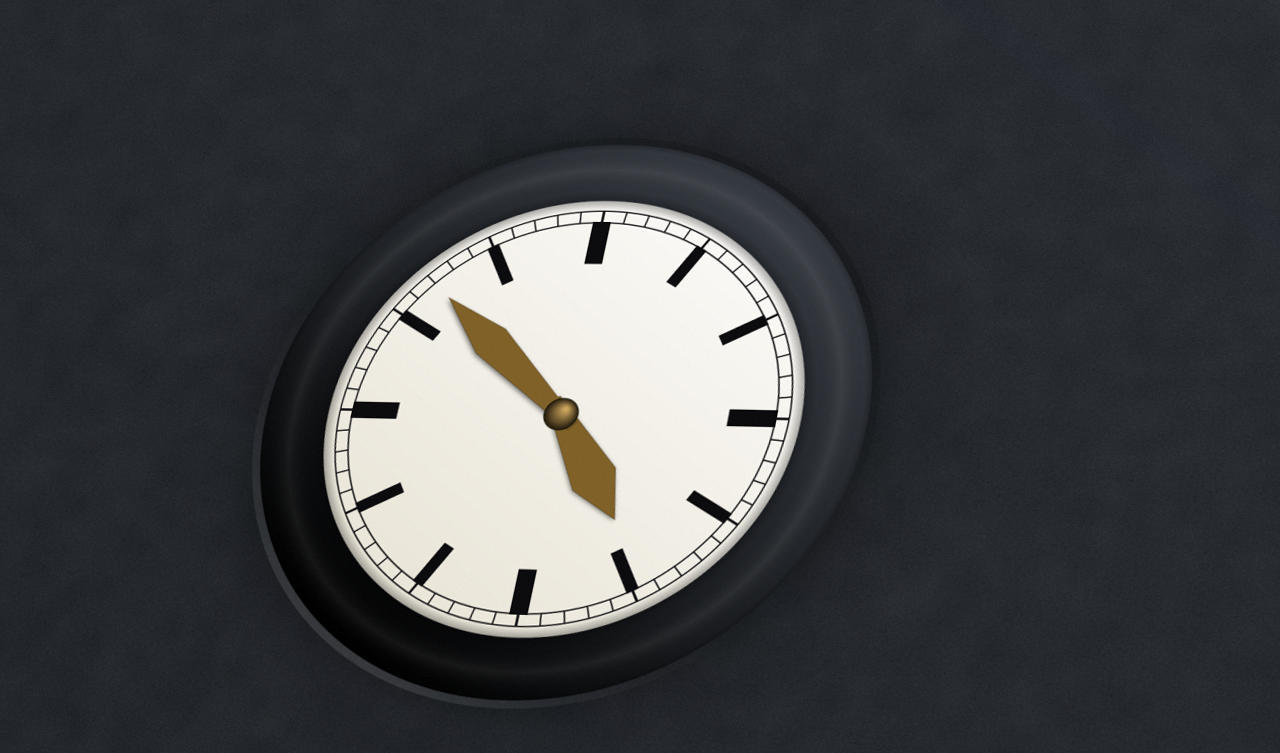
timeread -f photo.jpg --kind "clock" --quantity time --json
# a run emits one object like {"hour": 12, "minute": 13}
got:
{"hour": 4, "minute": 52}
